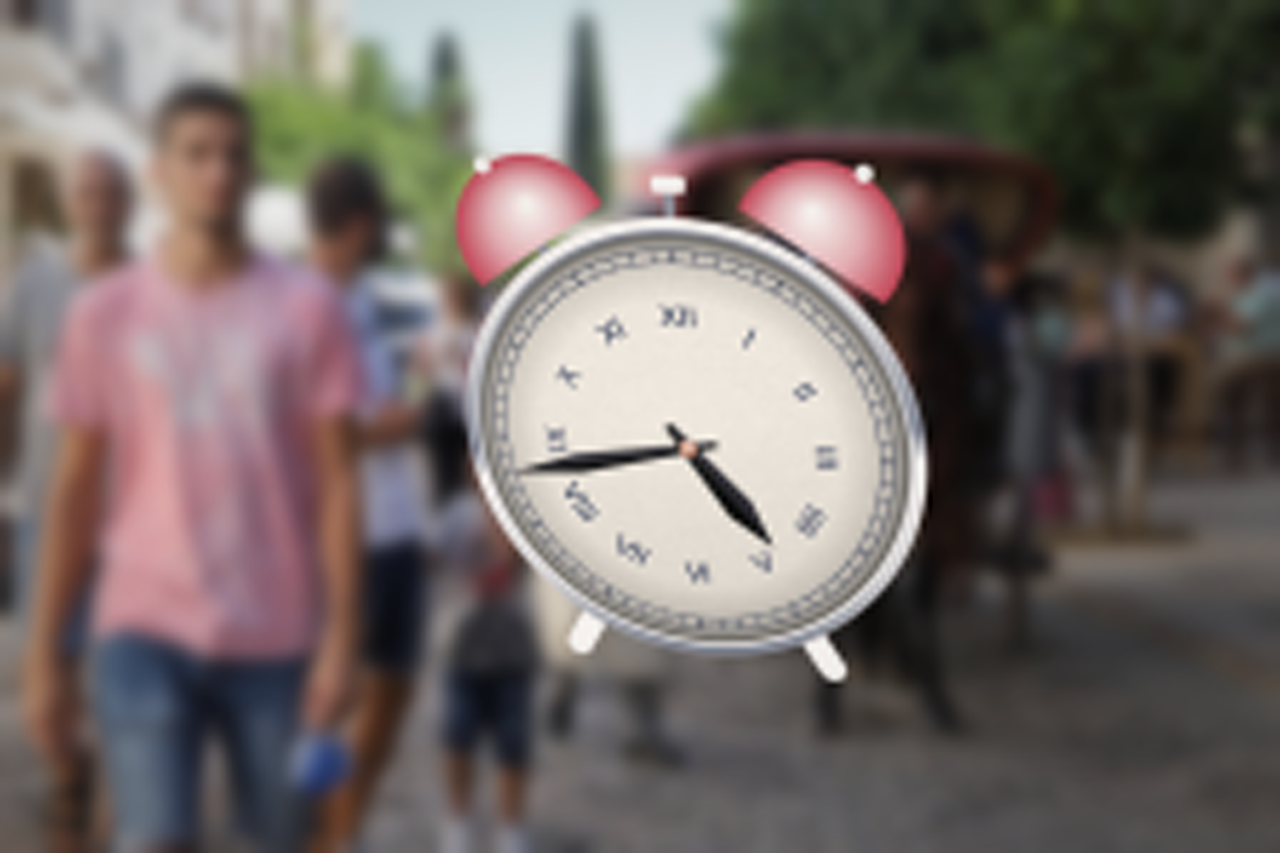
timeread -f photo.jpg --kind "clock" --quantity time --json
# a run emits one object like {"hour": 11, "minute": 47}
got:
{"hour": 4, "minute": 43}
